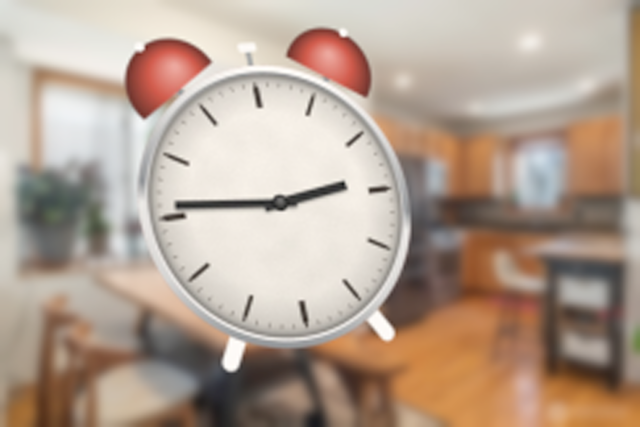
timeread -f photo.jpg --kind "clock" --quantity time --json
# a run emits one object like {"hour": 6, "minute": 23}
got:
{"hour": 2, "minute": 46}
